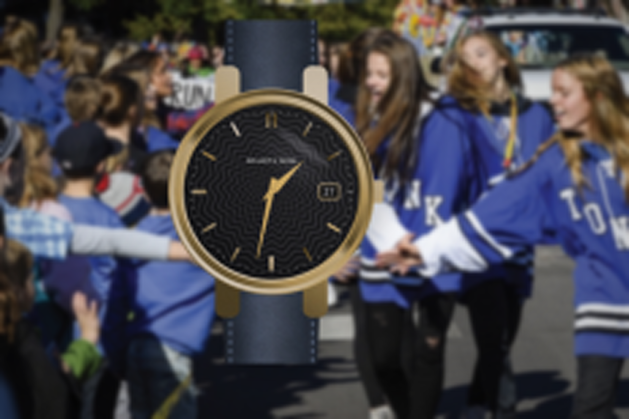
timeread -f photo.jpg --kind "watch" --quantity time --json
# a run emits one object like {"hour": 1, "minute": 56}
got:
{"hour": 1, "minute": 32}
